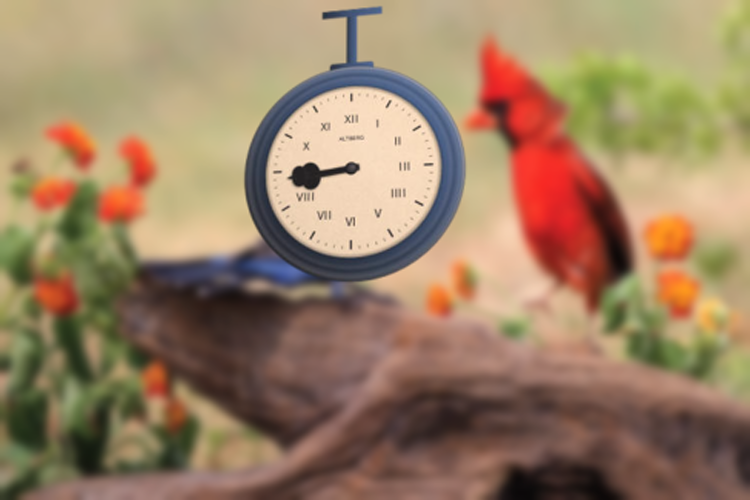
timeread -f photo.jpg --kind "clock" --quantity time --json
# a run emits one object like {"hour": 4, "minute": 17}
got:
{"hour": 8, "minute": 44}
